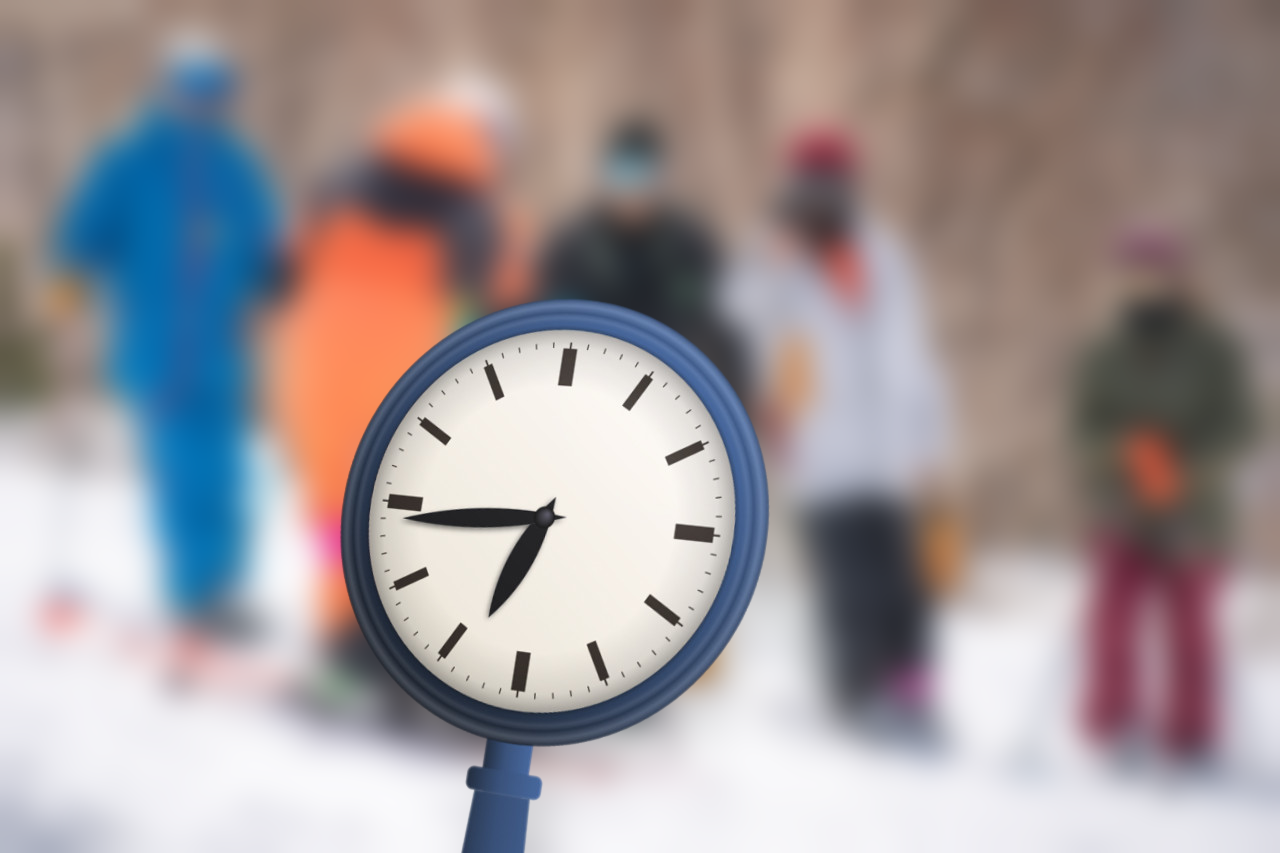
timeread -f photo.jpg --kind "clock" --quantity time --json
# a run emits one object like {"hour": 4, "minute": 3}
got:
{"hour": 6, "minute": 44}
